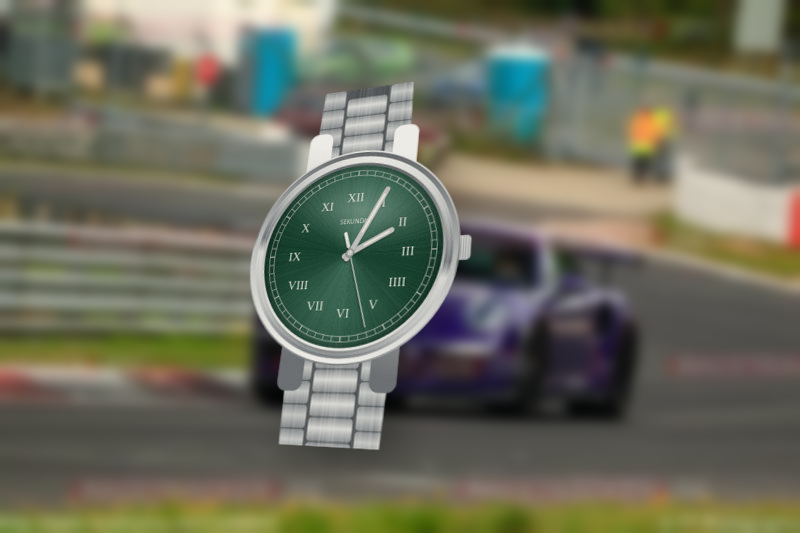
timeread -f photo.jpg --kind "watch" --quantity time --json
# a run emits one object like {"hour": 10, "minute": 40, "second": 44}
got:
{"hour": 2, "minute": 4, "second": 27}
